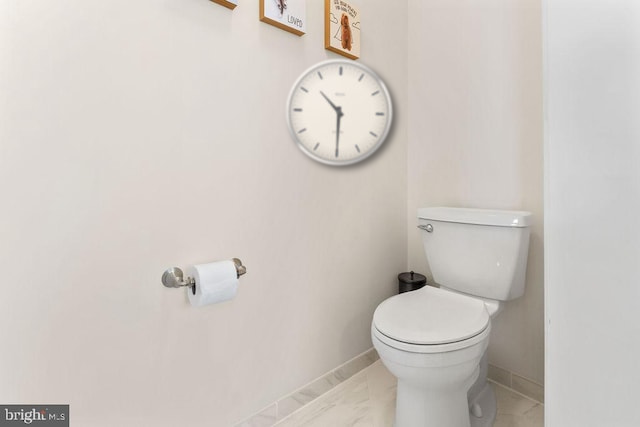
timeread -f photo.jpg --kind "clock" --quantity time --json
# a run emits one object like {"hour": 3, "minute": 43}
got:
{"hour": 10, "minute": 30}
